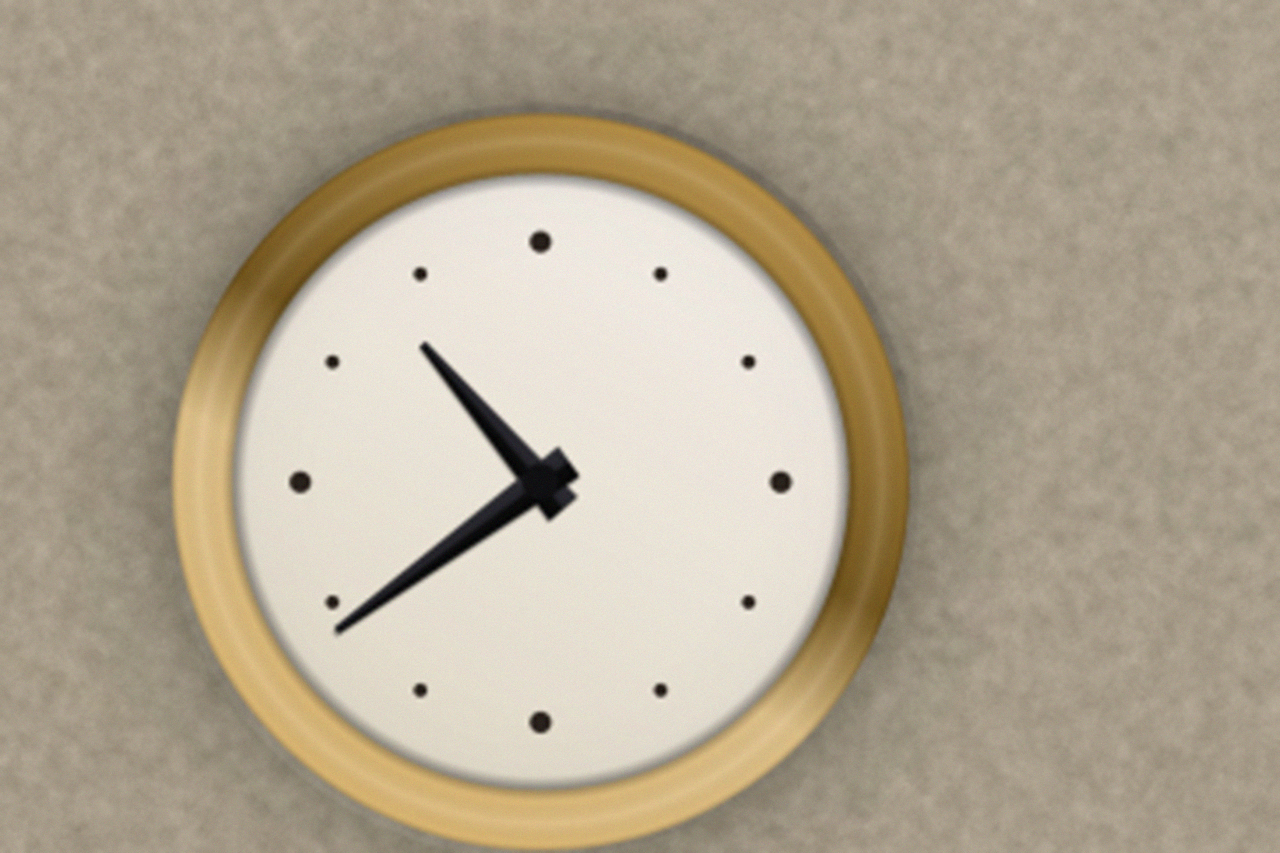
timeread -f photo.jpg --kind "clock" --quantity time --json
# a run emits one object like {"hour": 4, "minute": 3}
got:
{"hour": 10, "minute": 39}
